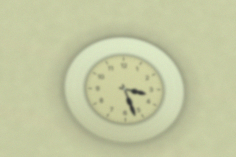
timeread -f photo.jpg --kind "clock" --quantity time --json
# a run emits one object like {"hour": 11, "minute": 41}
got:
{"hour": 3, "minute": 27}
